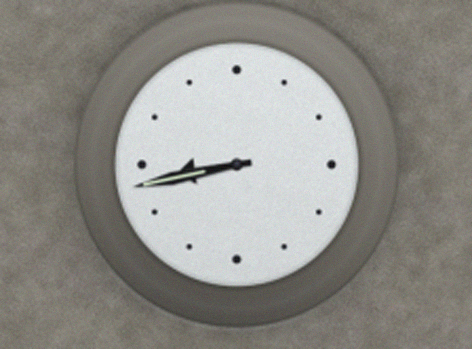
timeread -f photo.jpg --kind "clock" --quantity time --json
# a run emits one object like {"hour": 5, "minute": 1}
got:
{"hour": 8, "minute": 43}
